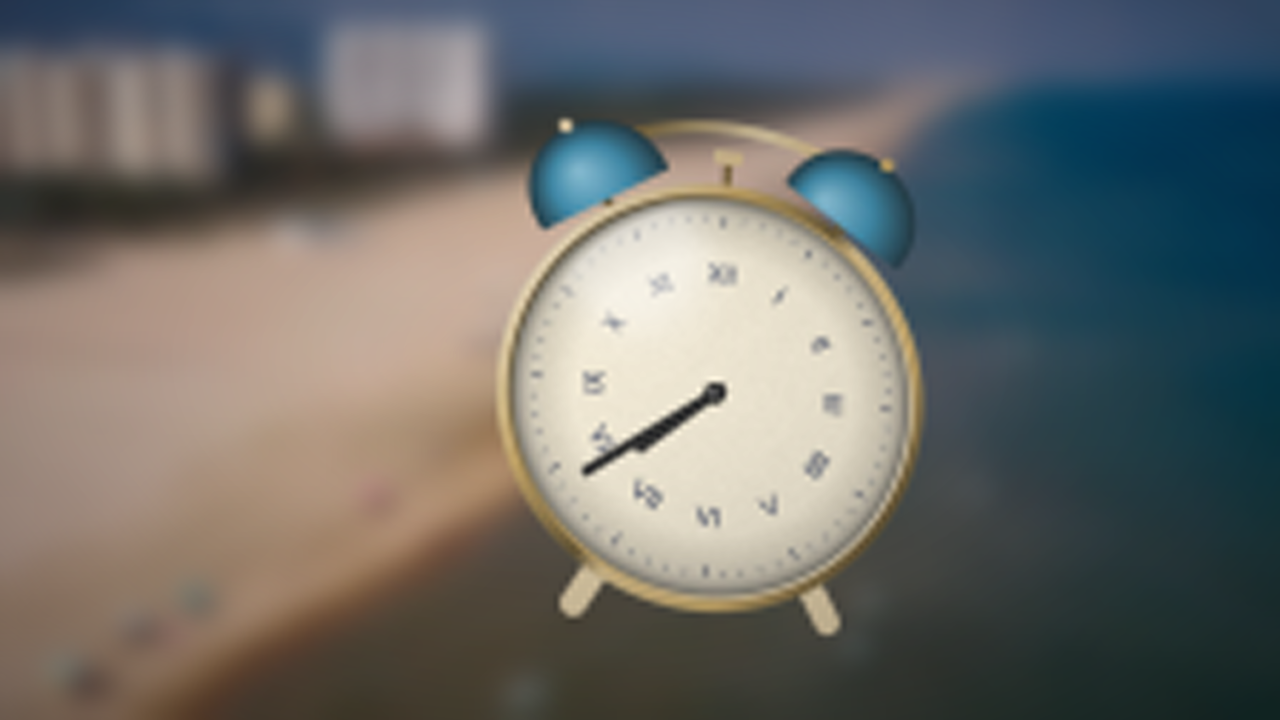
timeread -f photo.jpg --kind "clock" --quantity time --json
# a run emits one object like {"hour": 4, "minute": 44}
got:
{"hour": 7, "minute": 39}
